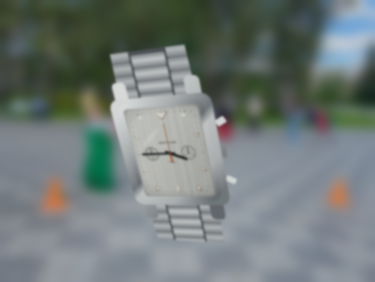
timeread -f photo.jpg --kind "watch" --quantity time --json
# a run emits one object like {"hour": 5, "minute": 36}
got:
{"hour": 3, "minute": 45}
